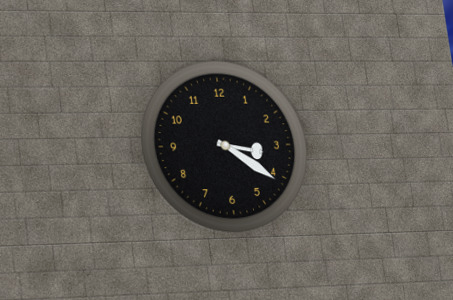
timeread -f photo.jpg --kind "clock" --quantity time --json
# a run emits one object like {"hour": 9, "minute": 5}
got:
{"hour": 3, "minute": 21}
